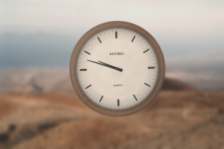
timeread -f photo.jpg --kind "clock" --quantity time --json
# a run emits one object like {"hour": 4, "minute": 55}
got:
{"hour": 9, "minute": 48}
